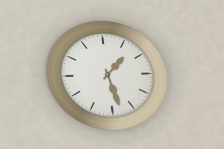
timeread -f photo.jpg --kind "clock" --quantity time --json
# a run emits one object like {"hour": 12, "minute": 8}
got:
{"hour": 1, "minute": 28}
